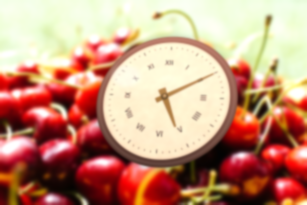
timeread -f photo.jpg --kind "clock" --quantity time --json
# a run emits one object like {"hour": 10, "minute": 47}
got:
{"hour": 5, "minute": 10}
